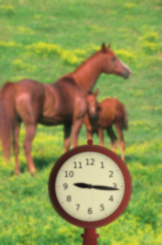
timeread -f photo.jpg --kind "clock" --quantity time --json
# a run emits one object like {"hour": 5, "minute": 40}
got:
{"hour": 9, "minute": 16}
